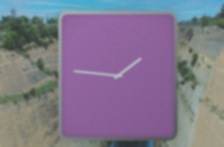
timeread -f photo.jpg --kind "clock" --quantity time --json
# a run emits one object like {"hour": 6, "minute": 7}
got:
{"hour": 1, "minute": 46}
